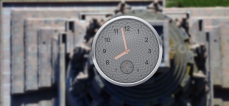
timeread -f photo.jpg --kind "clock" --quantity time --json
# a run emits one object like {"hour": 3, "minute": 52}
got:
{"hour": 7, "minute": 58}
